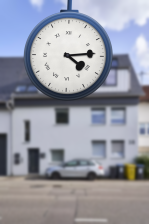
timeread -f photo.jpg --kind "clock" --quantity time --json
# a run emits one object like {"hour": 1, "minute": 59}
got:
{"hour": 4, "minute": 14}
